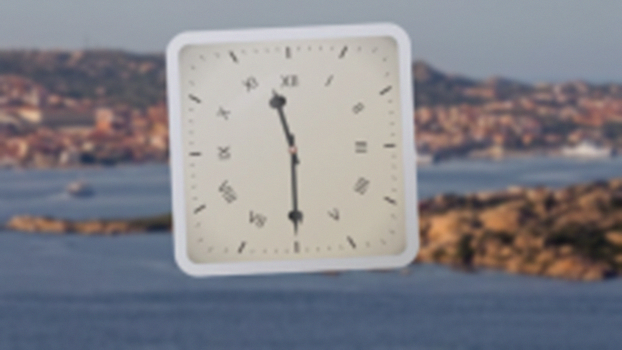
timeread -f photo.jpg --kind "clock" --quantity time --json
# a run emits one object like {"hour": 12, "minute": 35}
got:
{"hour": 11, "minute": 30}
